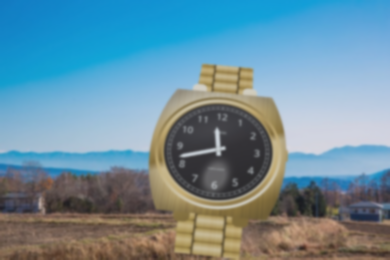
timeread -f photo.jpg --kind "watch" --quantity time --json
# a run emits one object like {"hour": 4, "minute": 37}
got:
{"hour": 11, "minute": 42}
